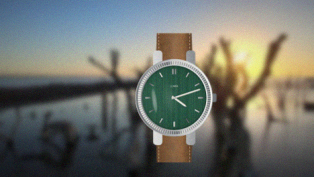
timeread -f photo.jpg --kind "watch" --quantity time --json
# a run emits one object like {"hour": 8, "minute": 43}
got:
{"hour": 4, "minute": 12}
